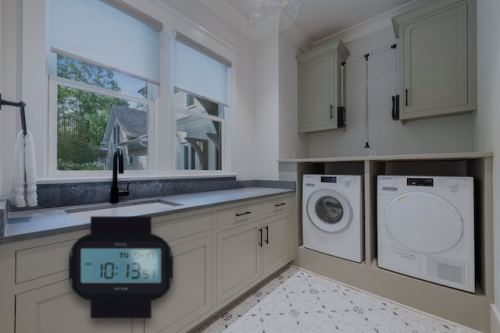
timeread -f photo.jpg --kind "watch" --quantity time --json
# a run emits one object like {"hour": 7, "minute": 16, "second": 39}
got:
{"hour": 10, "minute": 13, "second": 51}
